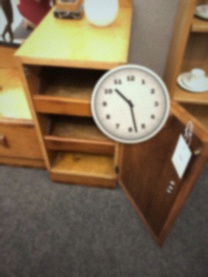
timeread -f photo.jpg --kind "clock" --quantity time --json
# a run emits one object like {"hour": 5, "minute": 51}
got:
{"hour": 10, "minute": 28}
